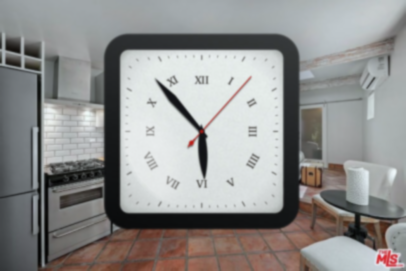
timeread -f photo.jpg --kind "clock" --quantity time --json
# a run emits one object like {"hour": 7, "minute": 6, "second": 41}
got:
{"hour": 5, "minute": 53, "second": 7}
